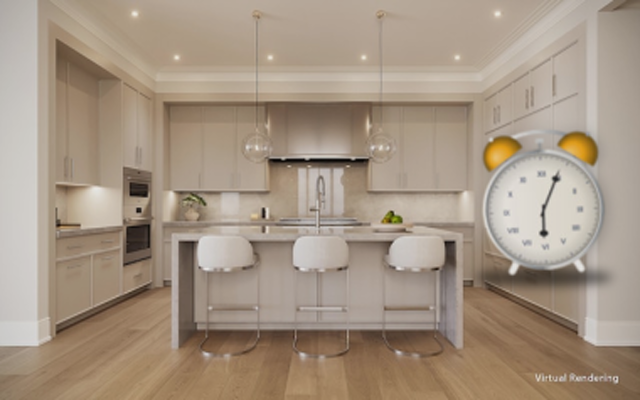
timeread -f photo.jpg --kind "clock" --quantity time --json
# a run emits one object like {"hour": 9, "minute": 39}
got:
{"hour": 6, "minute": 4}
